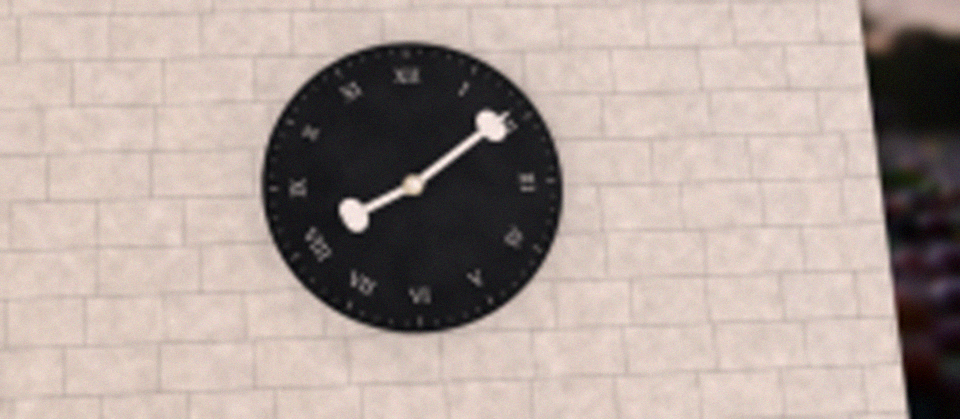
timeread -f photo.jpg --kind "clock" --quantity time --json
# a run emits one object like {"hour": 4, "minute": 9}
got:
{"hour": 8, "minute": 9}
